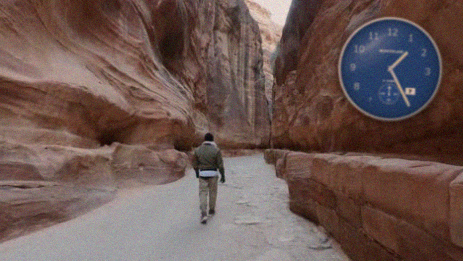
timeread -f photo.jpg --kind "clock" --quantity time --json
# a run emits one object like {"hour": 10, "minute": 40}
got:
{"hour": 1, "minute": 25}
